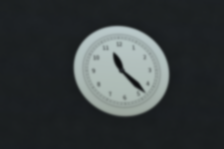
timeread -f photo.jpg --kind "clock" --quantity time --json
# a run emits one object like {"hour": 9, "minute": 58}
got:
{"hour": 11, "minute": 23}
